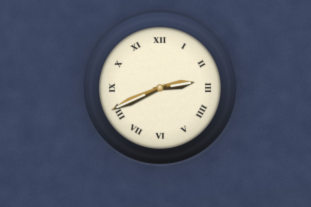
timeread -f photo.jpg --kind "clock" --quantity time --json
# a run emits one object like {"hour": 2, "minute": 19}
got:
{"hour": 2, "minute": 41}
